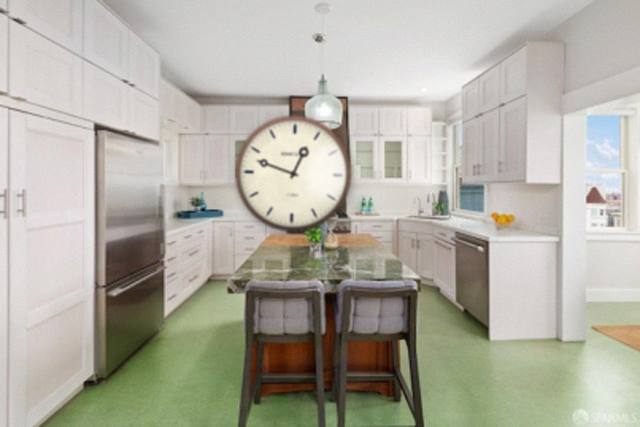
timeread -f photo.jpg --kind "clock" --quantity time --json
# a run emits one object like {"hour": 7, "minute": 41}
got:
{"hour": 12, "minute": 48}
